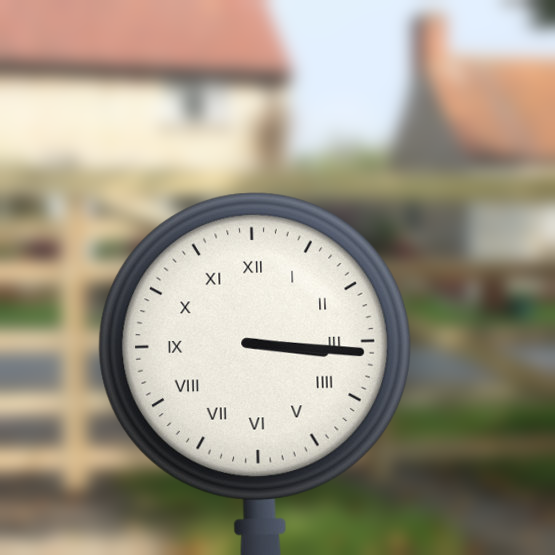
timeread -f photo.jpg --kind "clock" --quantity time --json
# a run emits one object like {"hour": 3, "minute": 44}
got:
{"hour": 3, "minute": 16}
